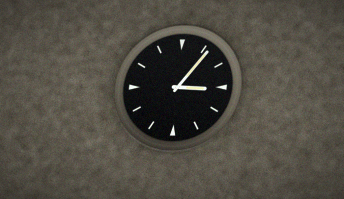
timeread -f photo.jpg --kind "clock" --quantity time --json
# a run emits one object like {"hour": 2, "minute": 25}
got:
{"hour": 3, "minute": 6}
